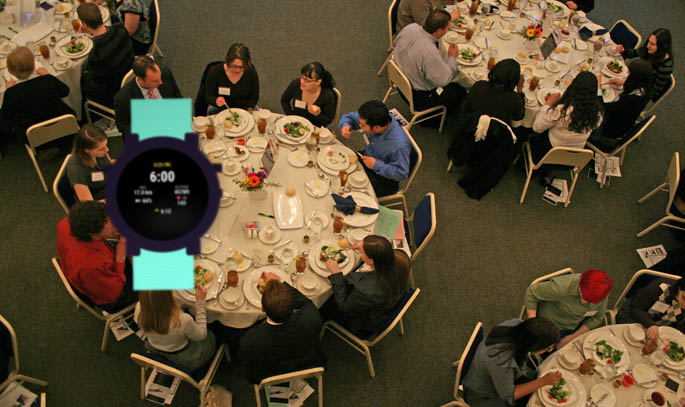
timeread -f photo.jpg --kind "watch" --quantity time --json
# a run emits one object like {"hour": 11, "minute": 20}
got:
{"hour": 6, "minute": 0}
